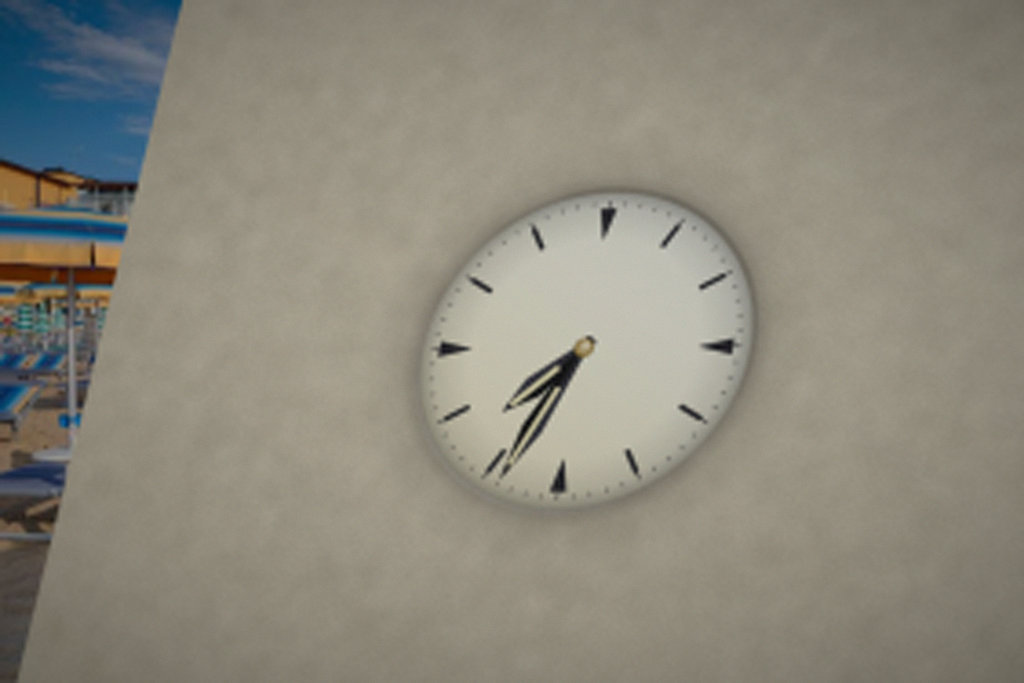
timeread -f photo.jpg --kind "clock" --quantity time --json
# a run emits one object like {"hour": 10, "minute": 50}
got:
{"hour": 7, "minute": 34}
